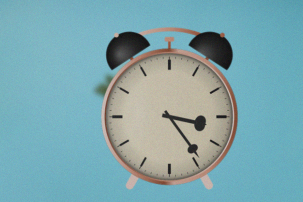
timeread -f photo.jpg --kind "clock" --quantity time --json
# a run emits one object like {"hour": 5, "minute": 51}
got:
{"hour": 3, "minute": 24}
